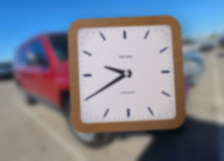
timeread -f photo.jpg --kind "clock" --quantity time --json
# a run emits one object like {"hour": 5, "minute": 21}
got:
{"hour": 9, "minute": 40}
